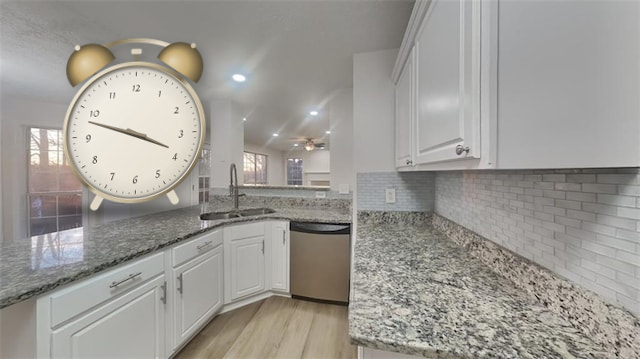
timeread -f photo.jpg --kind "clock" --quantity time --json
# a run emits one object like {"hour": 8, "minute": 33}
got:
{"hour": 3, "minute": 48}
